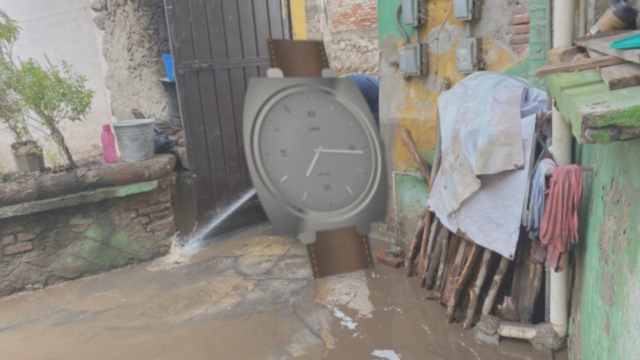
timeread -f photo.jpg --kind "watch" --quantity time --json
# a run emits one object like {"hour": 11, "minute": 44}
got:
{"hour": 7, "minute": 16}
